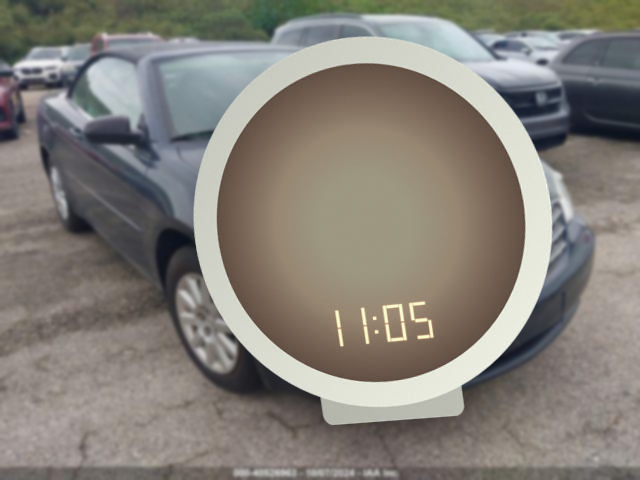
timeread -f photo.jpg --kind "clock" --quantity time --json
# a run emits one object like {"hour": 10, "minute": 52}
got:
{"hour": 11, "minute": 5}
